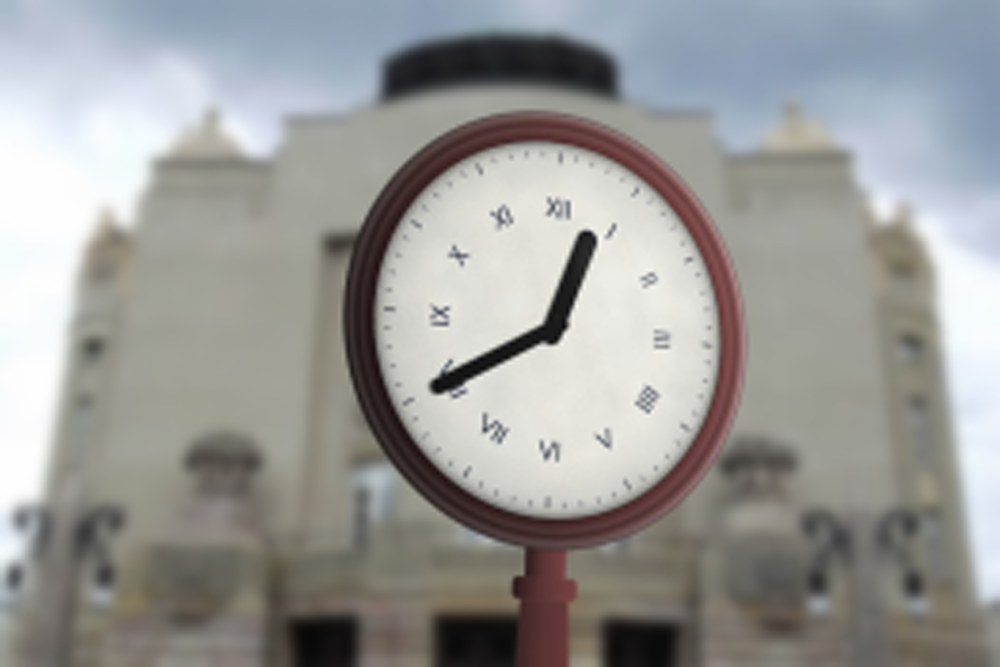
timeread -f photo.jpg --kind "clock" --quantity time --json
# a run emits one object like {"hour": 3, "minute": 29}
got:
{"hour": 12, "minute": 40}
